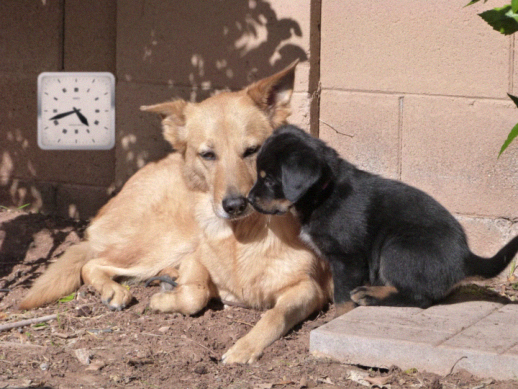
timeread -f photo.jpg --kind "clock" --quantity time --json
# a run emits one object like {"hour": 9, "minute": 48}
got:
{"hour": 4, "minute": 42}
